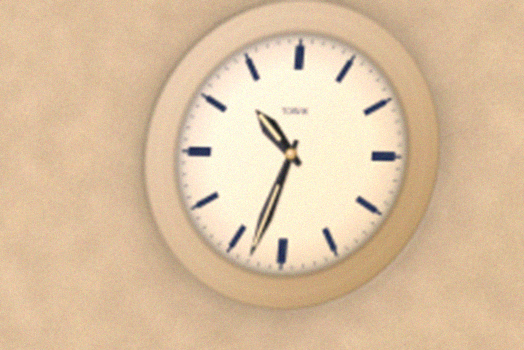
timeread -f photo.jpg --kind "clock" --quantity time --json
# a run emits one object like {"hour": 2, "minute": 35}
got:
{"hour": 10, "minute": 33}
